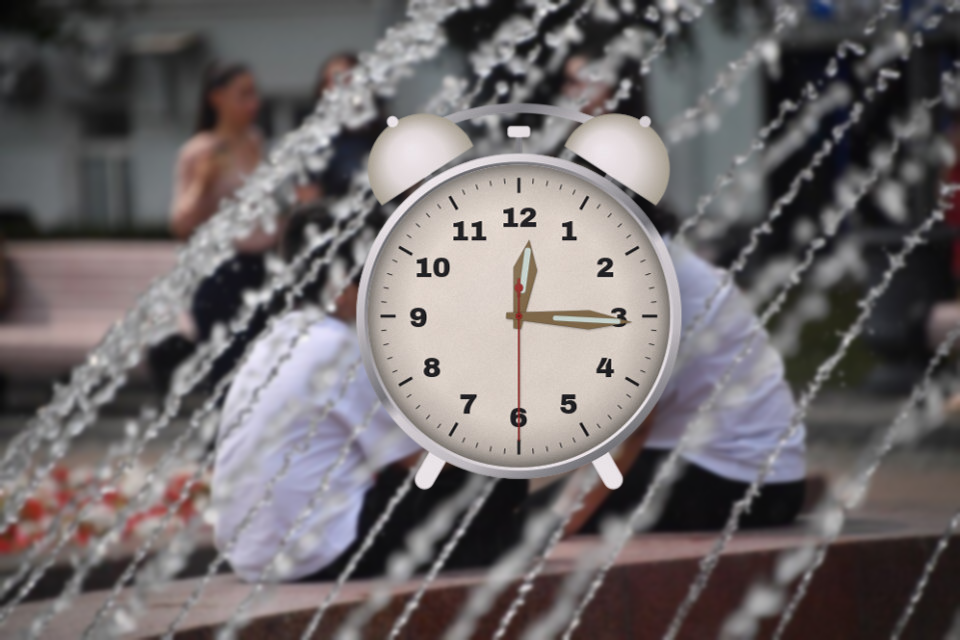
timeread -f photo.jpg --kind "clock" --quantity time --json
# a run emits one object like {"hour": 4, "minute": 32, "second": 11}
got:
{"hour": 12, "minute": 15, "second": 30}
